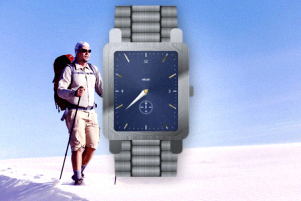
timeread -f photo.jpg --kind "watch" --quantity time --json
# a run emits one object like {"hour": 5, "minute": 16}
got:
{"hour": 7, "minute": 38}
